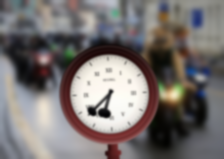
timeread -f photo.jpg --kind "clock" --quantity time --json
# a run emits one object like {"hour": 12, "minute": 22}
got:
{"hour": 6, "minute": 38}
